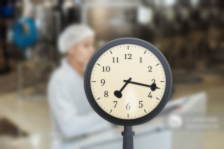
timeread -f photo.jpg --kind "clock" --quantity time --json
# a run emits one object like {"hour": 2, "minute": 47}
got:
{"hour": 7, "minute": 17}
